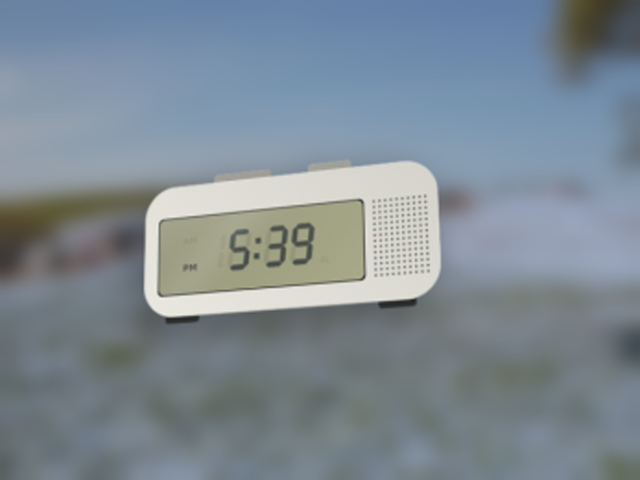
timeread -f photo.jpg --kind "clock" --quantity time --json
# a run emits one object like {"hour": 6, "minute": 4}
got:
{"hour": 5, "minute": 39}
